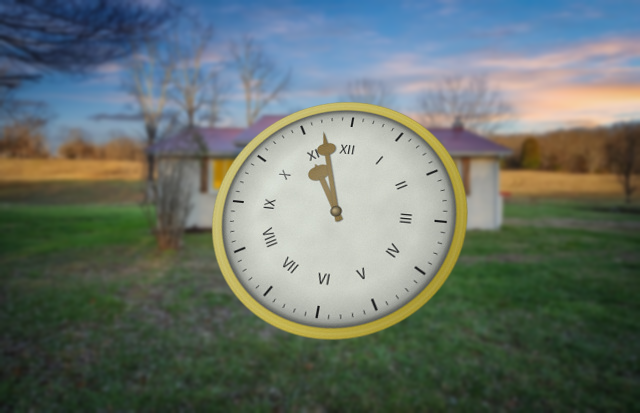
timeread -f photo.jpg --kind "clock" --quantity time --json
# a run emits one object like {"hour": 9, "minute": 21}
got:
{"hour": 10, "minute": 57}
